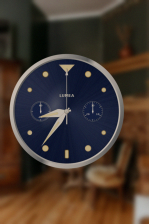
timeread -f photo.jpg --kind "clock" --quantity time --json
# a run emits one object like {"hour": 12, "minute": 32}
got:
{"hour": 8, "minute": 36}
